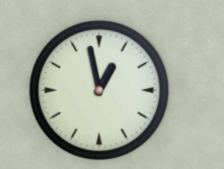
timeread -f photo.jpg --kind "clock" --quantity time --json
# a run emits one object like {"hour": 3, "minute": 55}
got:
{"hour": 12, "minute": 58}
